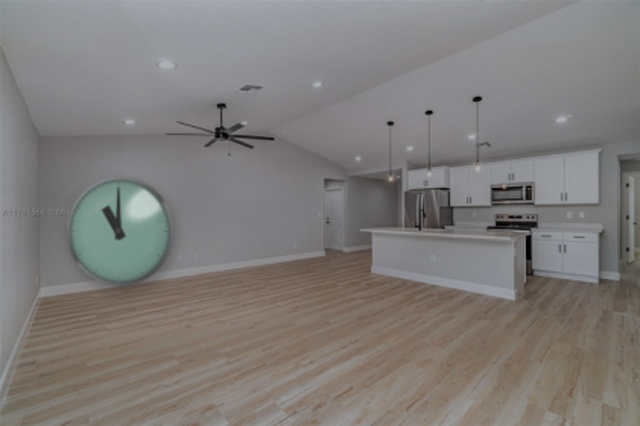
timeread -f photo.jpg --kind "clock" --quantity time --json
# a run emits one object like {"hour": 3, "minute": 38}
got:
{"hour": 11, "minute": 0}
